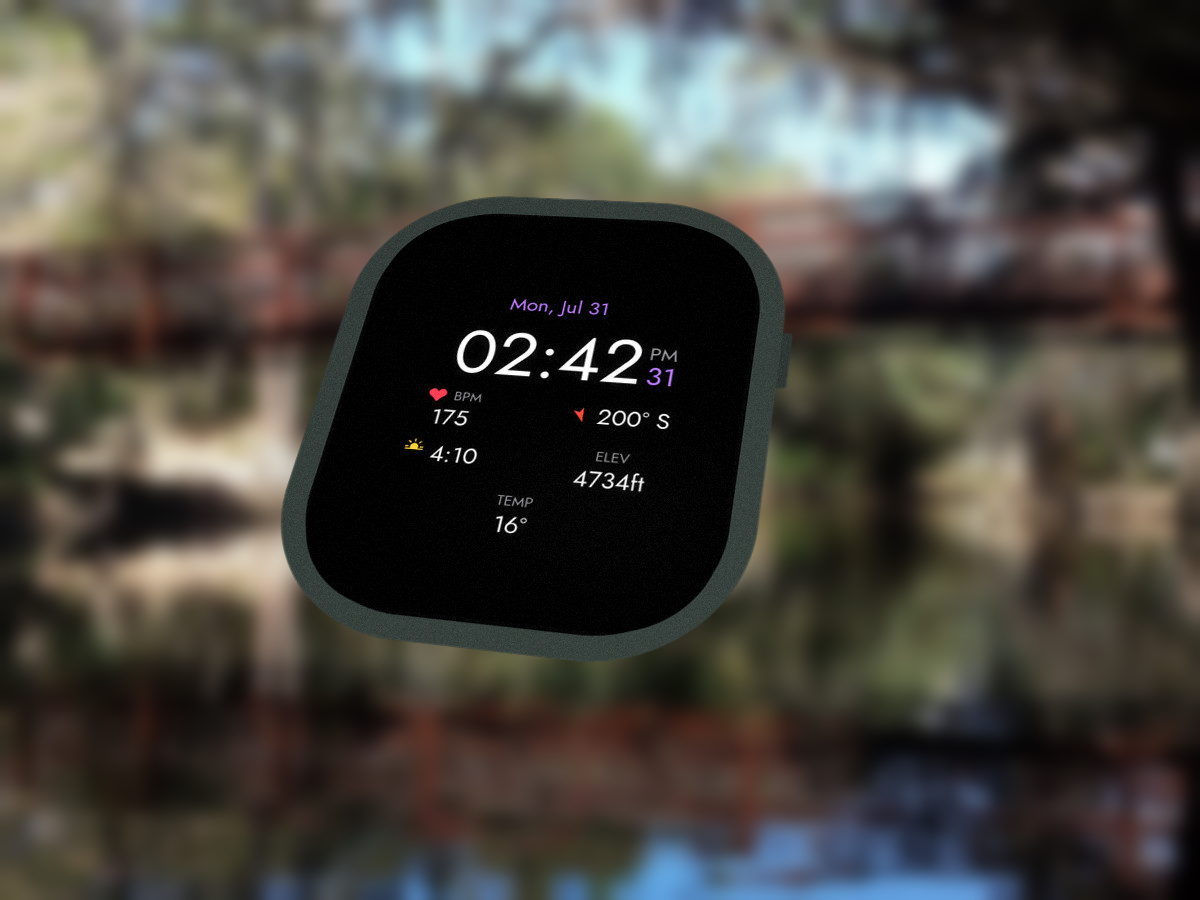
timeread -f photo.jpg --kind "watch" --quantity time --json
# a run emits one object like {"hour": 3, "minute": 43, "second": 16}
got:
{"hour": 2, "minute": 42, "second": 31}
